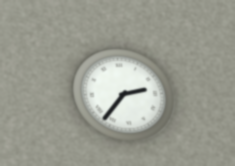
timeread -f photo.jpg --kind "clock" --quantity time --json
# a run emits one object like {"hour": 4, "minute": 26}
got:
{"hour": 2, "minute": 37}
